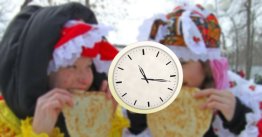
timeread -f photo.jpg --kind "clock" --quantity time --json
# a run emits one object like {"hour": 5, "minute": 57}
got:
{"hour": 11, "minute": 17}
